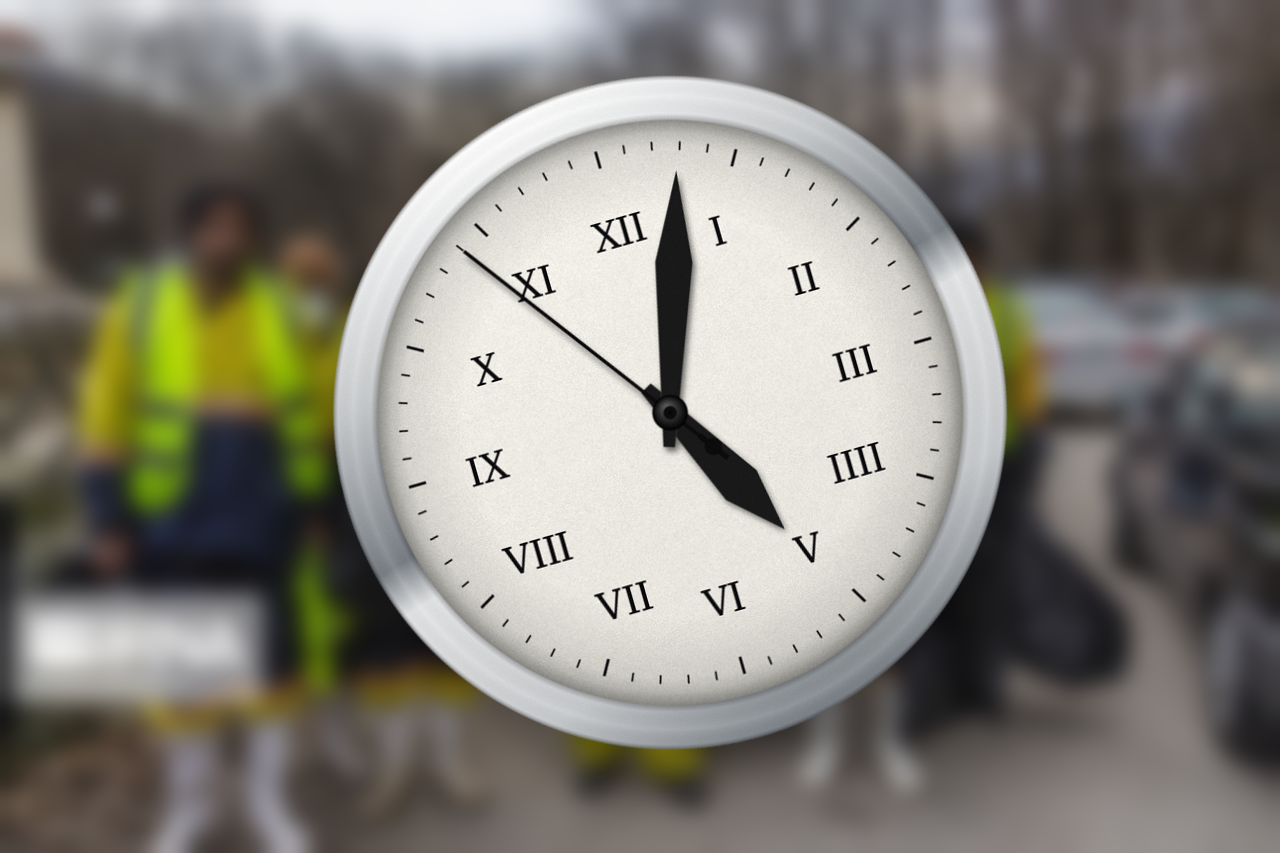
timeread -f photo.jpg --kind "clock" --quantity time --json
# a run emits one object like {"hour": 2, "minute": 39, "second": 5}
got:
{"hour": 5, "minute": 2, "second": 54}
